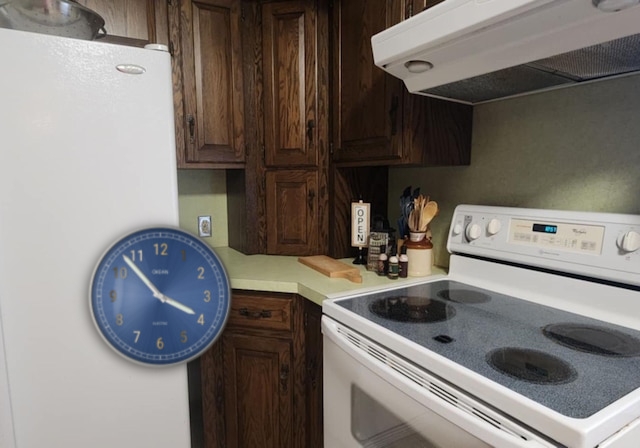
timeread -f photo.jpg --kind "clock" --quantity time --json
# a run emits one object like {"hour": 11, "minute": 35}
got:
{"hour": 3, "minute": 53}
